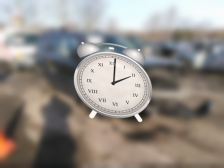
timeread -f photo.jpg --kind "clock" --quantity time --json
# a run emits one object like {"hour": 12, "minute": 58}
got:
{"hour": 2, "minute": 1}
